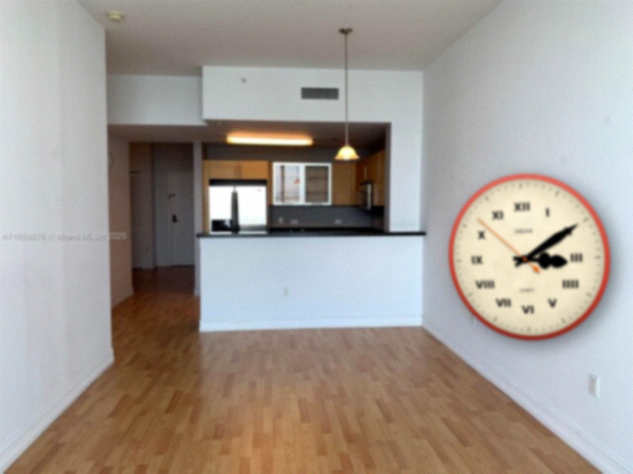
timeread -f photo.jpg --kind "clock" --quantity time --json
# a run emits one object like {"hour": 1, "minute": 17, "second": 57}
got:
{"hour": 3, "minute": 9, "second": 52}
